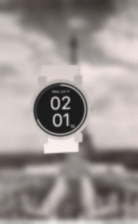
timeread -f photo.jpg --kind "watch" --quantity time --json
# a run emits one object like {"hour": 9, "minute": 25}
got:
{"hour": 2, "minute": 1}
